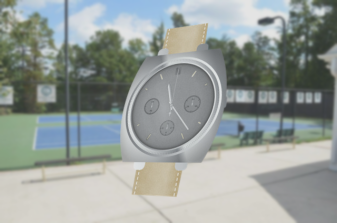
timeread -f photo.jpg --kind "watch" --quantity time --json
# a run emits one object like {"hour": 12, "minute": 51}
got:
{"hour": 11, "minute": 23}
